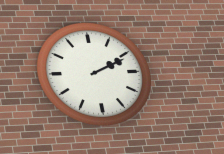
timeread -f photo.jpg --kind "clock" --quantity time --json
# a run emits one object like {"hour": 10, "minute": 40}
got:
{"hour": 2, "minute": 11}
